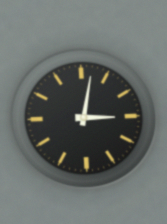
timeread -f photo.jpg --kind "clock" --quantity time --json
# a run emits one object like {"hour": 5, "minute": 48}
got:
{"hour": 3, "minute": 2}
